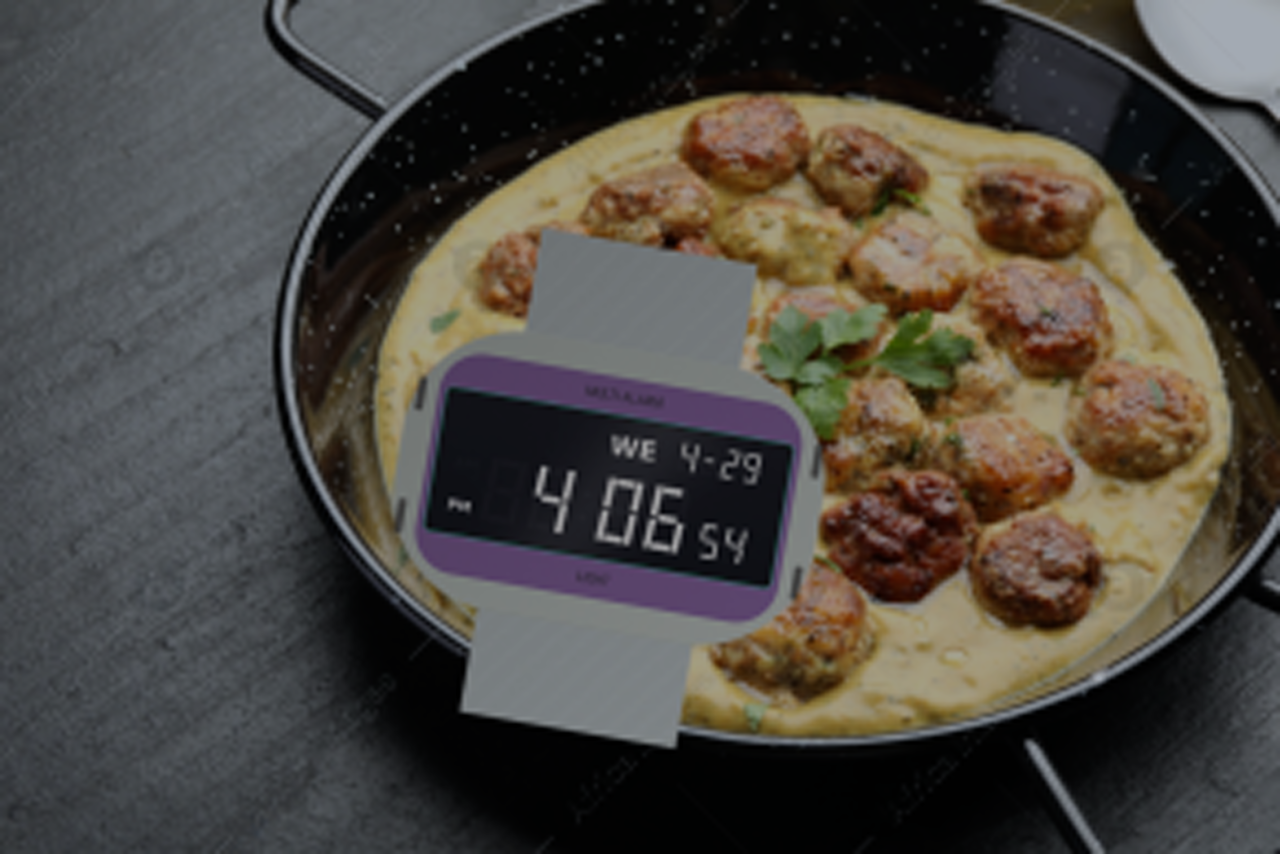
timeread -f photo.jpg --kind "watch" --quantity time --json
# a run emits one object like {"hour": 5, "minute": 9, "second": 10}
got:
{"hour": 4, "minute": 6, "second": 54}
